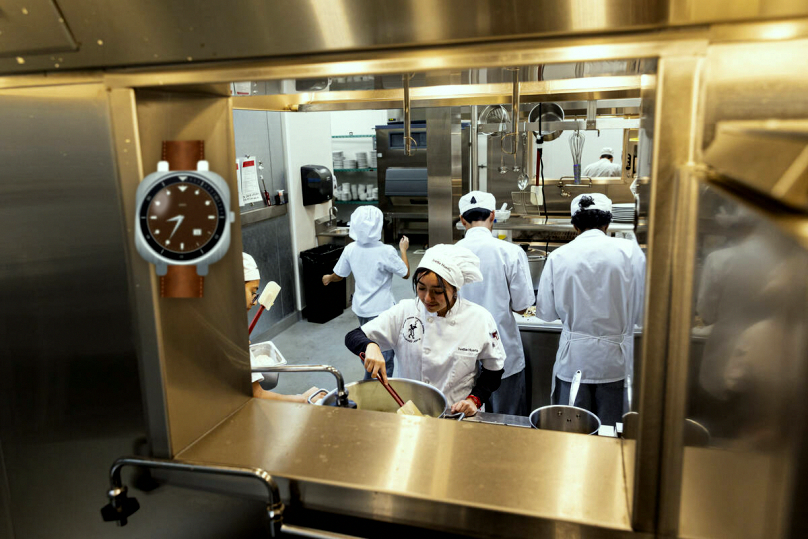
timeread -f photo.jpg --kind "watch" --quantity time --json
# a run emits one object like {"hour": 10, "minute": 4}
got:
{"hour": 8, "minute": 35}
